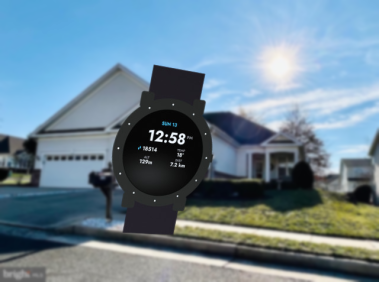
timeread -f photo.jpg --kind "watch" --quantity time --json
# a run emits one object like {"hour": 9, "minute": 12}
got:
{"hour": 12, "minute": 58}
